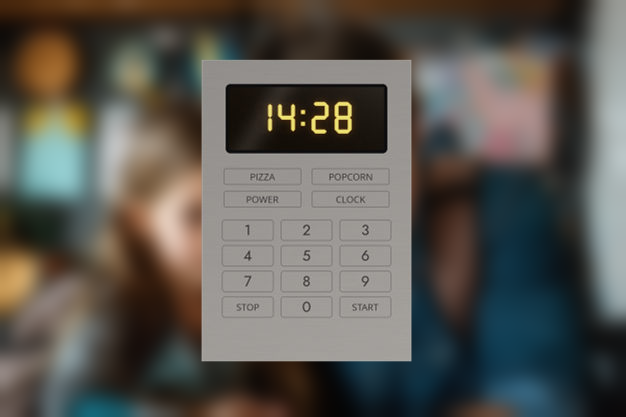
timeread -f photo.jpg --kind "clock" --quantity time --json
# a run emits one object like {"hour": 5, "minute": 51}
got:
{"hour": 14, "minute": 28}
